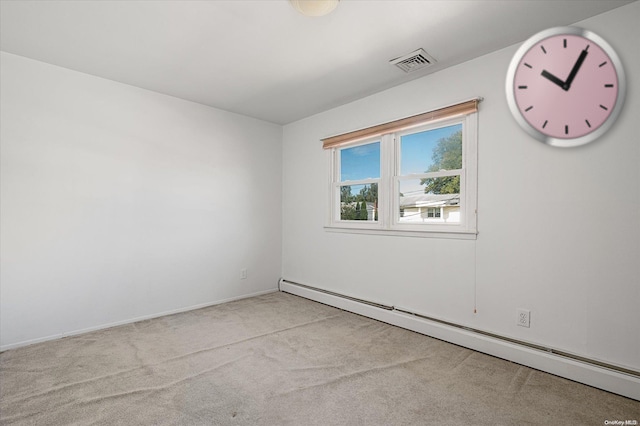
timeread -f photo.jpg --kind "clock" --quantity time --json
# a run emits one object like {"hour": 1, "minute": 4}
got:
{"hour": 10, "minute": 5}
